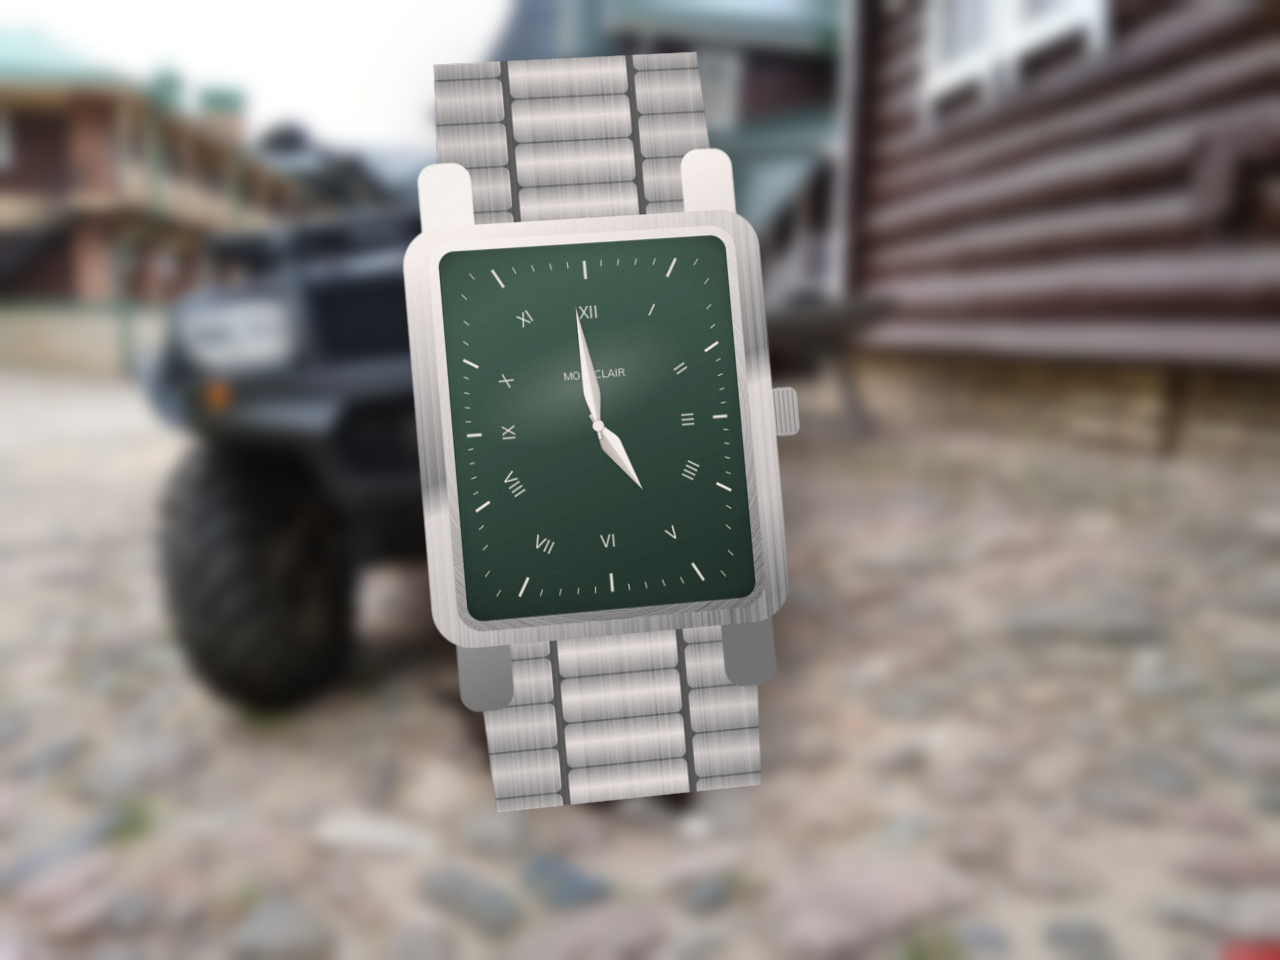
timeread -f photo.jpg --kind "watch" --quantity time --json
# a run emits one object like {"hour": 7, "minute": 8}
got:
{"hour": 4, "minute": 59}
